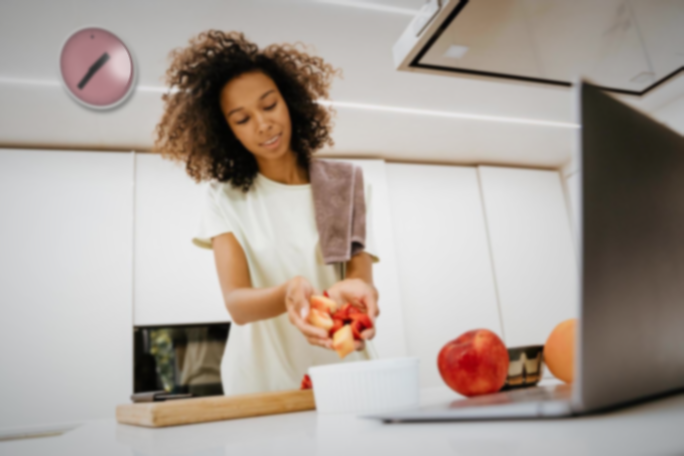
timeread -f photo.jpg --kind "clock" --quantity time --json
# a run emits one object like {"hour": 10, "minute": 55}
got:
{"hour": 1, "minute": 37}
